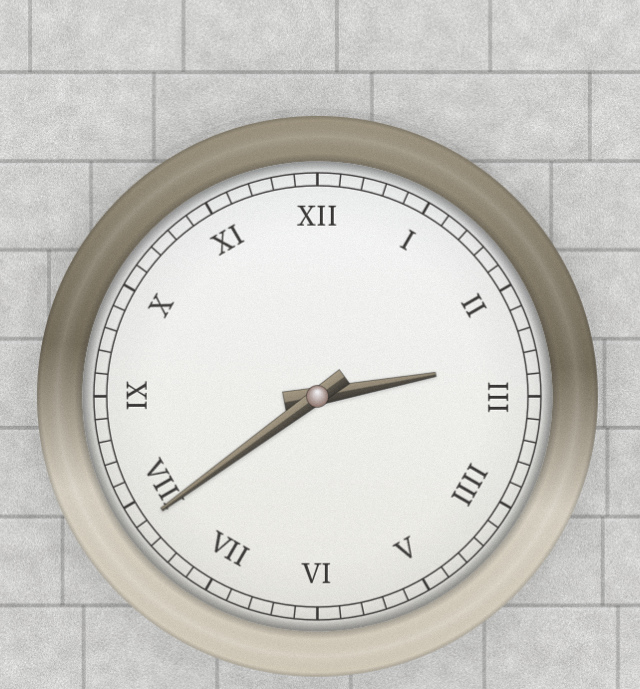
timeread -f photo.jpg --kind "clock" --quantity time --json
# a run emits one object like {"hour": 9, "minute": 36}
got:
{"hour": 2, "minute": 39}
